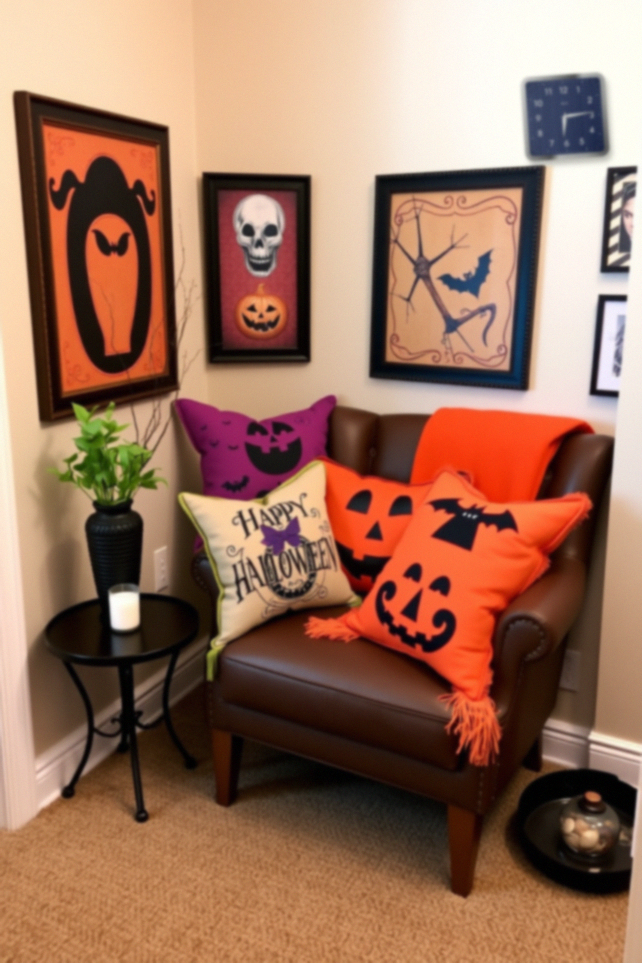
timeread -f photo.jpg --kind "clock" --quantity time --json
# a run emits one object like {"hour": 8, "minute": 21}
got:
{"hour": 6, "minute": 14}
